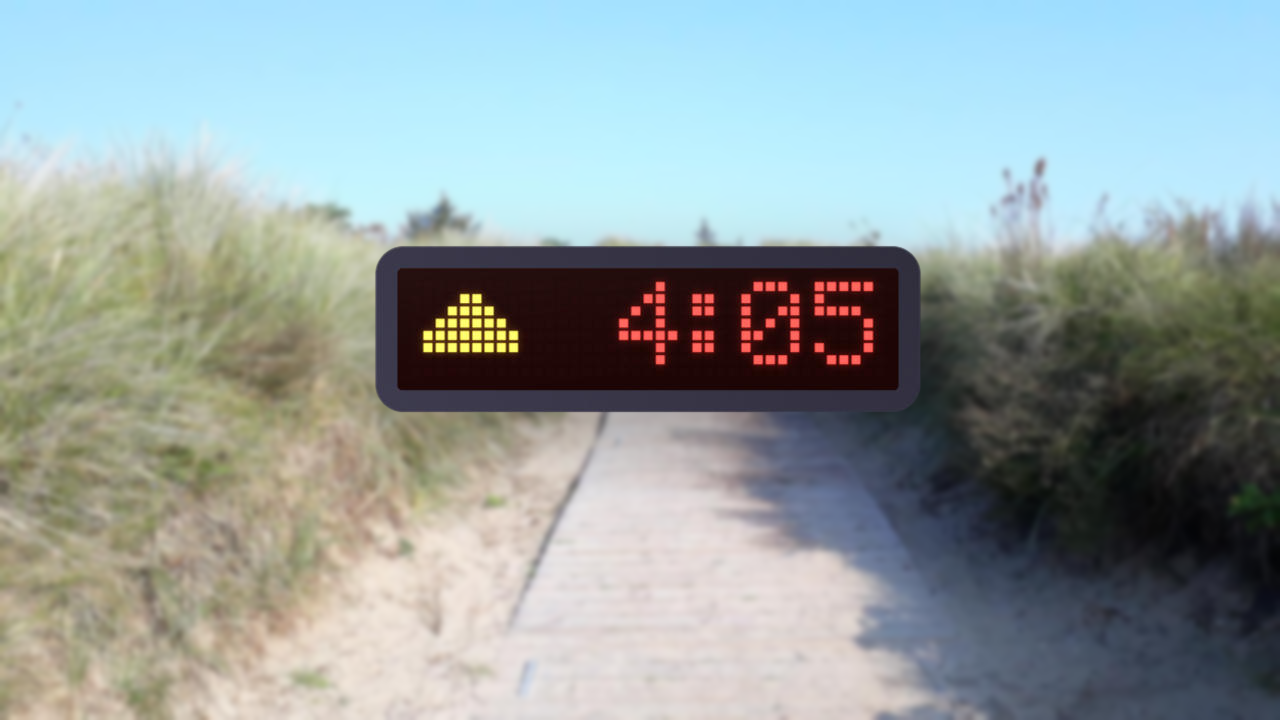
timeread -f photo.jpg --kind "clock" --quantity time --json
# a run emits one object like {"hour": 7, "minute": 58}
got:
{"hour": 4, "minute": 5}
